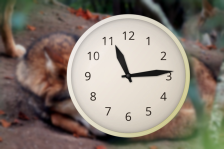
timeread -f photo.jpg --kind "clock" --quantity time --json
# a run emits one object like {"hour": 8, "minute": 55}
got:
{"hour": 11, "minute": 14}
